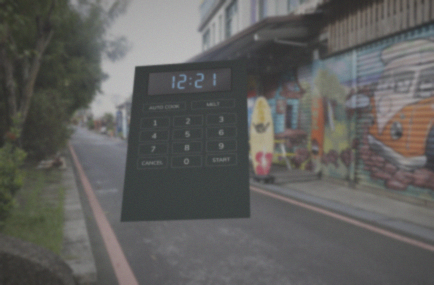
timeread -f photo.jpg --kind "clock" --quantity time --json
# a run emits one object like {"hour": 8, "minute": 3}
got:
{"hour": 12, "minute": 21}
